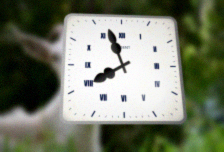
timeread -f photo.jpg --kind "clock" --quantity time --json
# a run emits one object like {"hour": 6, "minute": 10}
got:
{"hour": 7, "minute": 57}
